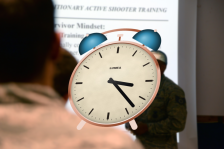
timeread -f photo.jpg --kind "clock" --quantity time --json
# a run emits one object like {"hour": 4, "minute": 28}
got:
{"hour": 3, "minute": 23}
